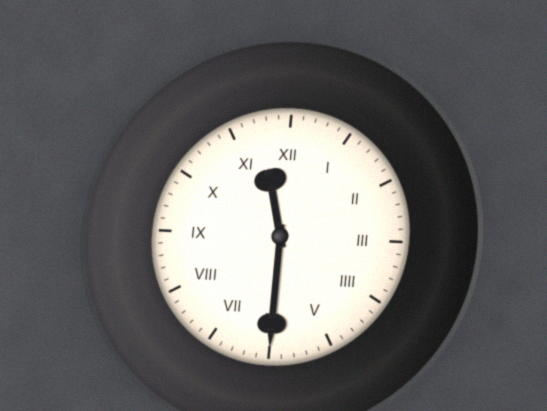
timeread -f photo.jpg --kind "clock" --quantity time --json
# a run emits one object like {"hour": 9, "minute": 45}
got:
{"hour": 11, "minute": 30}
